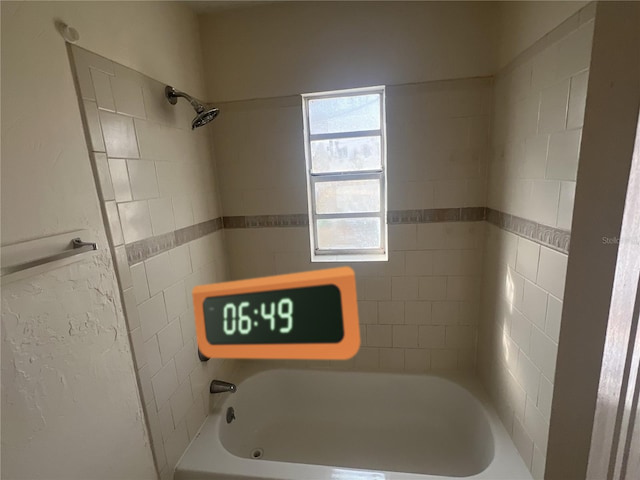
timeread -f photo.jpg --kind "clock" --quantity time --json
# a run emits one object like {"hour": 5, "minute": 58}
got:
{"hour": 6, "minute": 49}
